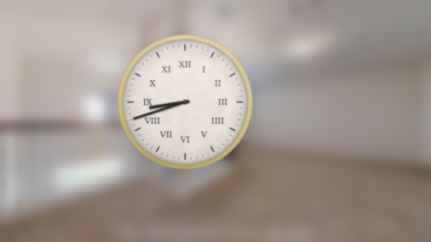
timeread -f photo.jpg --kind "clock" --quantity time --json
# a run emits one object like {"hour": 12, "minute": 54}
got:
{"hour": 8, "minute": 42}
